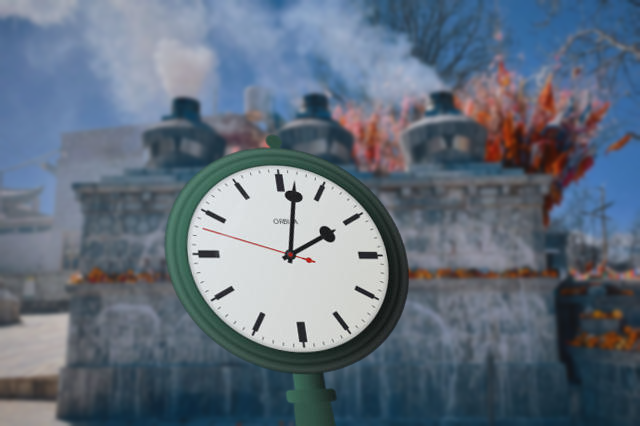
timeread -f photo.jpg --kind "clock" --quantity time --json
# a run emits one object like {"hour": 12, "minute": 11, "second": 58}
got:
{"hour": 2, "minute": 1, "second": 48}
